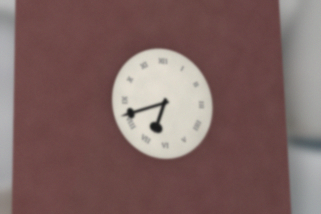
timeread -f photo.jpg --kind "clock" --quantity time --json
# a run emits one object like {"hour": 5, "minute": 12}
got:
{"hour": 6, "minute": 42}
